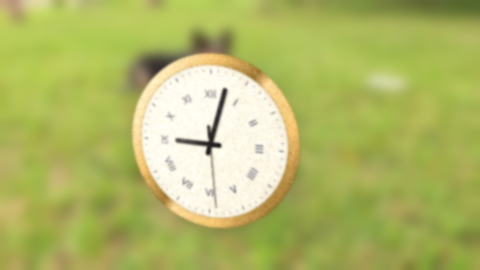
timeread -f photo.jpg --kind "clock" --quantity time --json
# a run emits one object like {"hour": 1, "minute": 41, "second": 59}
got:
{"hour": 9, "minute": 2, "second": 29}
